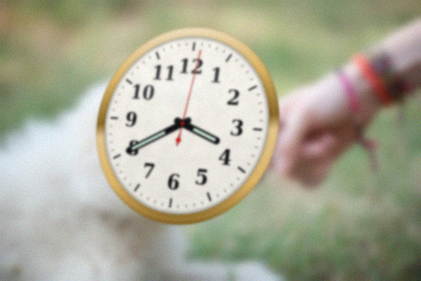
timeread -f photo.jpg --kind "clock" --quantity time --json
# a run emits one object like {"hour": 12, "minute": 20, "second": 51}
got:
{"hour": 3, "minute": 40, "second": 1}
